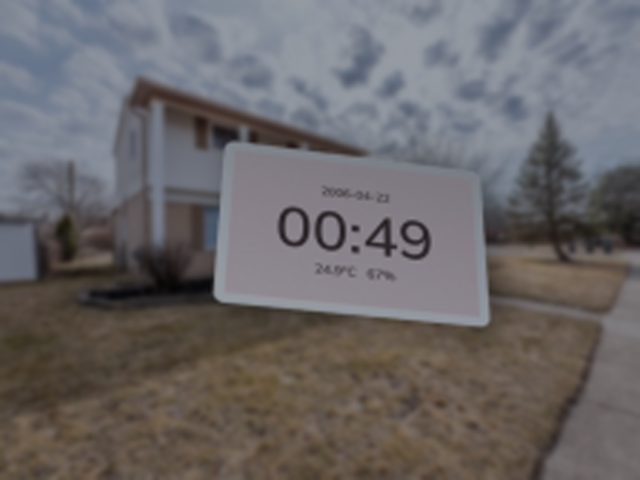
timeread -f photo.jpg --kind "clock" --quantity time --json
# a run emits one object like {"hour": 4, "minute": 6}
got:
{"hour": 0, "minute": 49}
